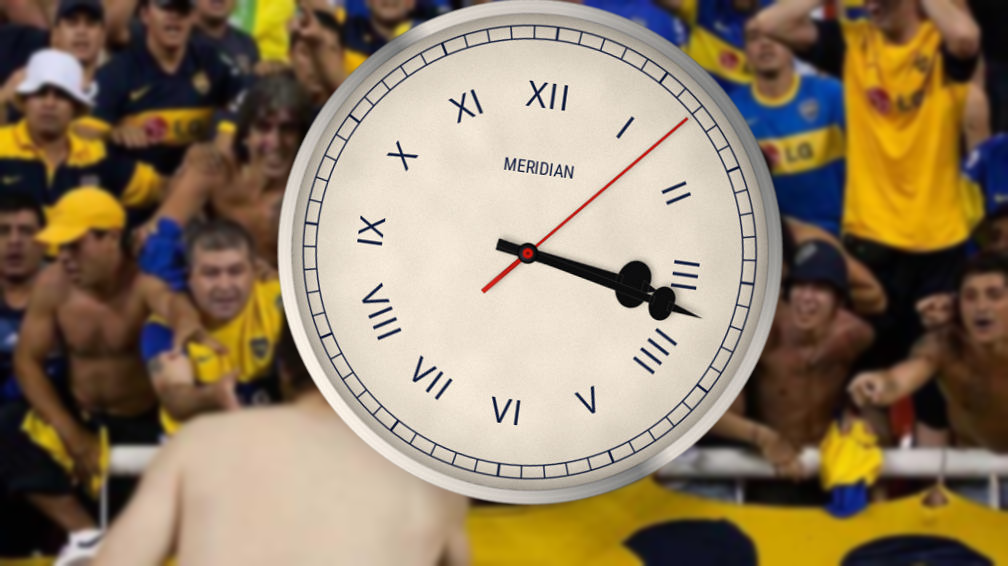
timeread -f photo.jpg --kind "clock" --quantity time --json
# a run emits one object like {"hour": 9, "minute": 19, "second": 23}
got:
{"hour": 3, "minute": 17, "second": 7}
